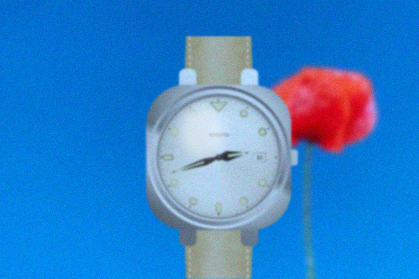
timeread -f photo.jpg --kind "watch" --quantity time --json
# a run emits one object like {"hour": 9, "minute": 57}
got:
{"hour": 2, "minute": 42}
